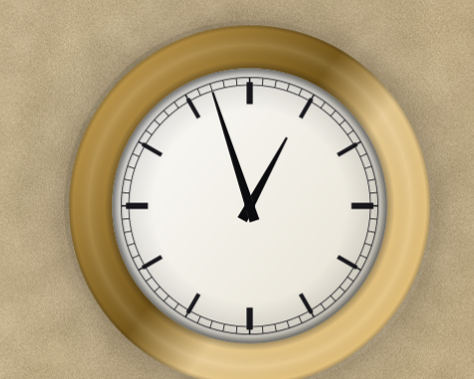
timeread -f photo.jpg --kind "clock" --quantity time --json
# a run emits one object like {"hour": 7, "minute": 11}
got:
{"hour": 12, "minute": 57}
